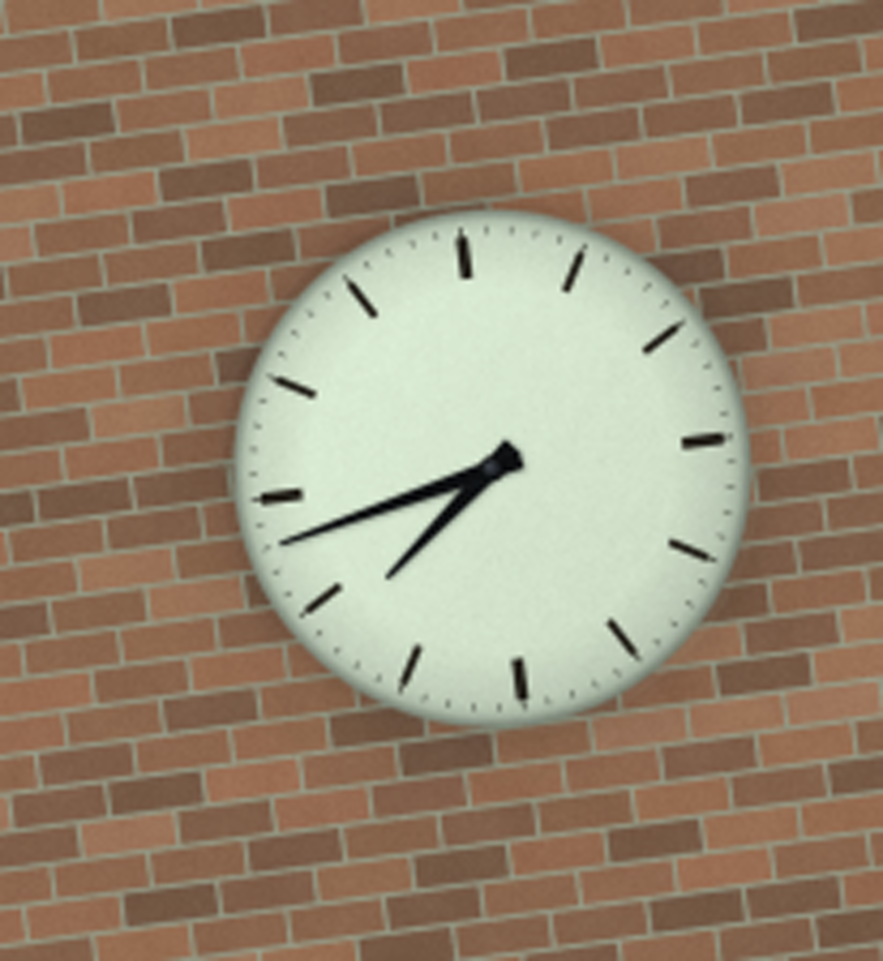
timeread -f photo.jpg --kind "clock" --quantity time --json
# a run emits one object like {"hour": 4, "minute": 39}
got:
{"hour": 7, "minute": 43}
